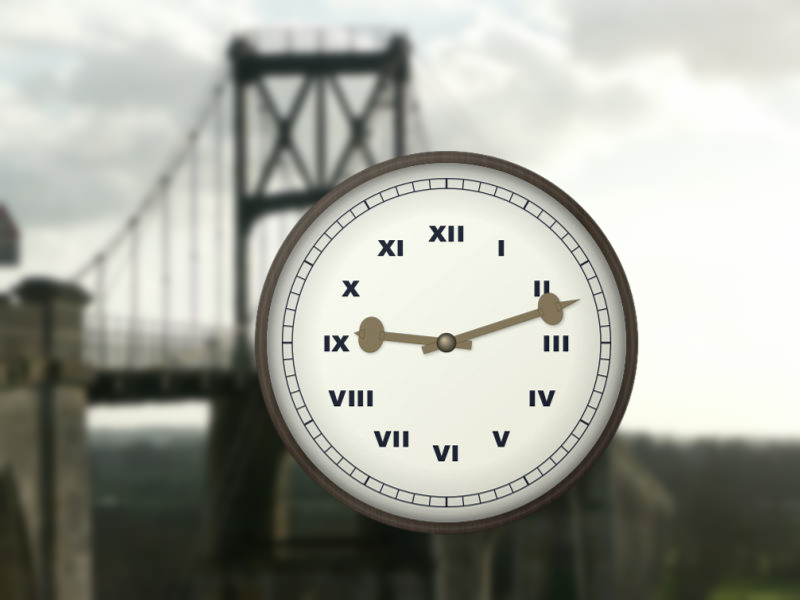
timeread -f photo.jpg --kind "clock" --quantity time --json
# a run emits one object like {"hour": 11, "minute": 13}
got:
{"hour": 9, "minute": 12}
